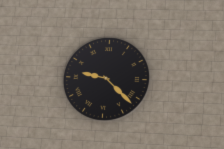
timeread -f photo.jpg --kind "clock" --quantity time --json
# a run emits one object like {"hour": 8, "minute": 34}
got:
{"hour": 9, "minute": 22}
